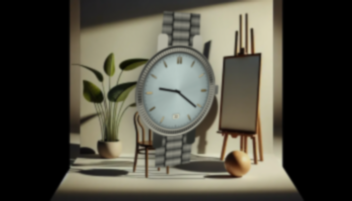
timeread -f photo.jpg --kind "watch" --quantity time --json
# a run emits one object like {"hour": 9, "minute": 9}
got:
{"hour": 9, "minute": 21}
